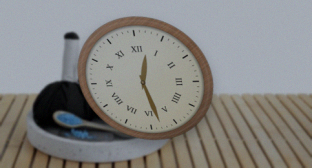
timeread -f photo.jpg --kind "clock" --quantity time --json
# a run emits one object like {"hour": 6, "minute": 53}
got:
{"hour": 12, "minute": 28}
